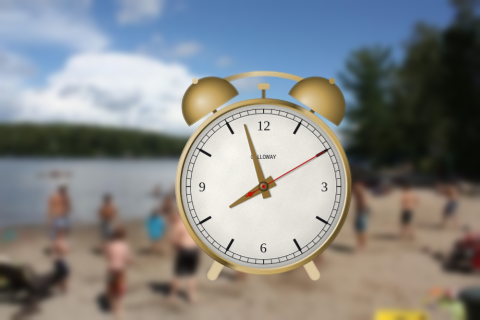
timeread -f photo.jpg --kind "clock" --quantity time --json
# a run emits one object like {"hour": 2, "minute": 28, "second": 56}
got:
{"hour": 7, "minute": 57, "second": 10}
